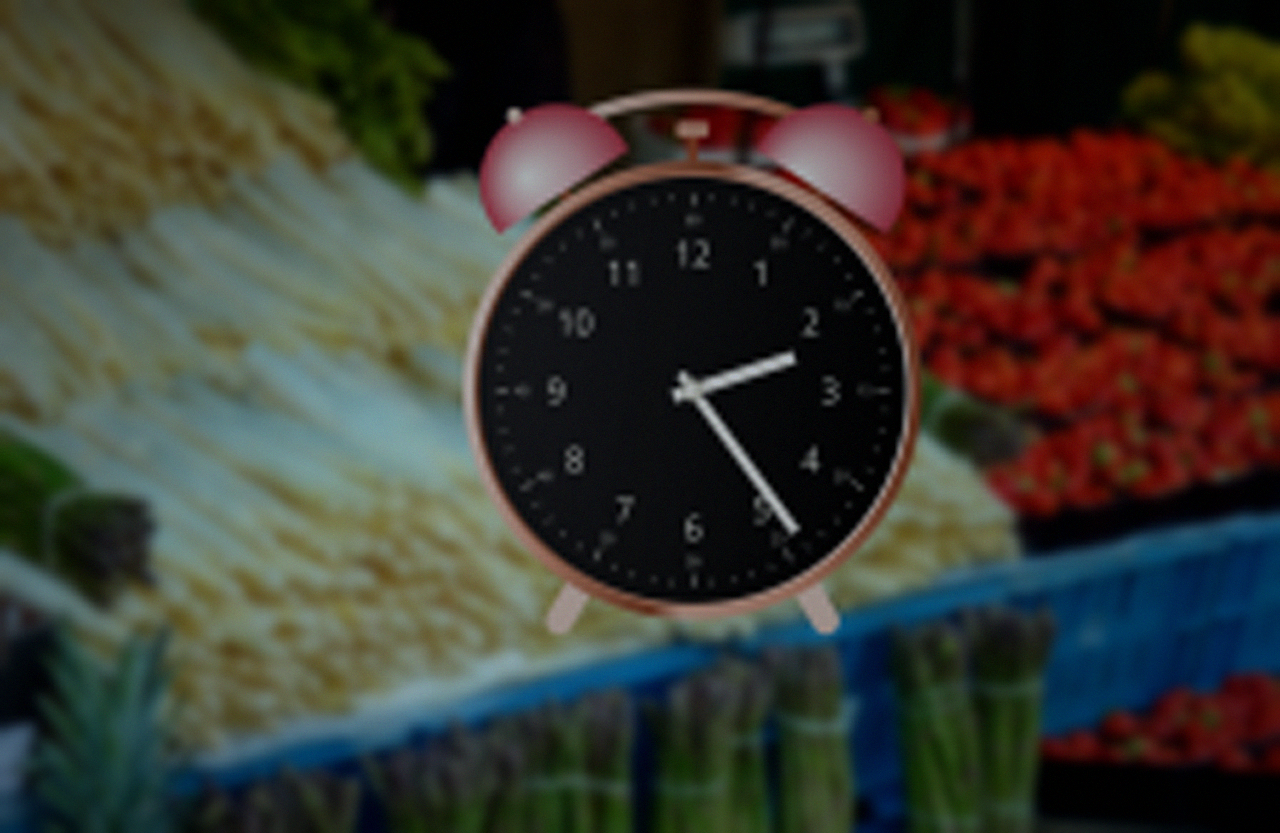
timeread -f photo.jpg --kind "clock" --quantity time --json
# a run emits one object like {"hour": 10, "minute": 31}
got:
{"hour": 2, "minute": 24}
